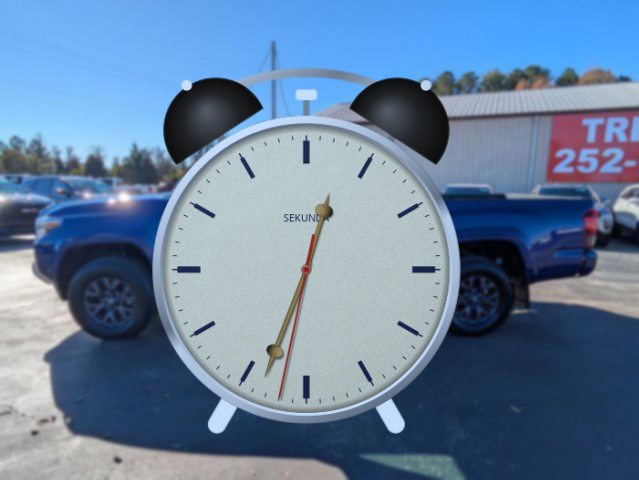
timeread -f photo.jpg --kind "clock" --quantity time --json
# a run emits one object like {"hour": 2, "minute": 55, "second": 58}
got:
{"hour": 12, "minute": 33, "second": 32}
